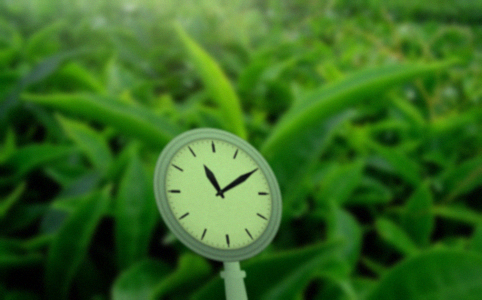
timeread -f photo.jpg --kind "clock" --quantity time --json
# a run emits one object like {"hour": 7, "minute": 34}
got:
{"hour": 11, "minute": 10}
